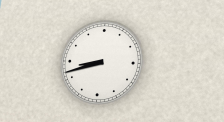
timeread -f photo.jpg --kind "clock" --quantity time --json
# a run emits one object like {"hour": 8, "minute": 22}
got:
{"hour": 8, "minute": 42}
